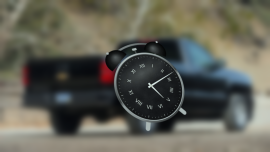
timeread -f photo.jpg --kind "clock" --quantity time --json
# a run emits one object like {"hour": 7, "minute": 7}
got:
{"hour": 5, "minute": 13}
